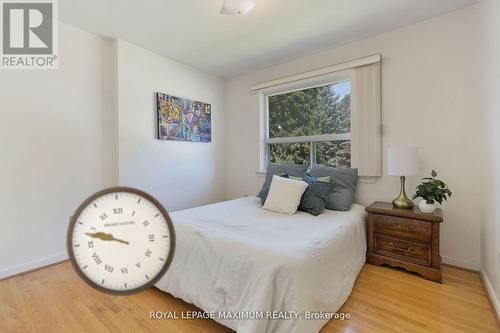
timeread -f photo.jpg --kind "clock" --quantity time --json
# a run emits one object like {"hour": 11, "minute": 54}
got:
{"hour": 9, "minute": 48}
